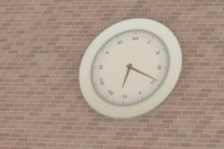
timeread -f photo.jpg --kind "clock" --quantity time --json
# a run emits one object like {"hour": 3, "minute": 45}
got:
{"hour": 6, "minute": 19}
